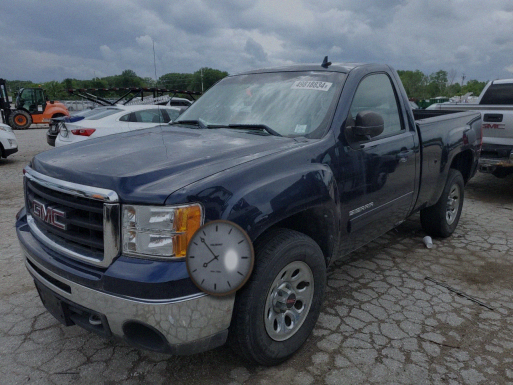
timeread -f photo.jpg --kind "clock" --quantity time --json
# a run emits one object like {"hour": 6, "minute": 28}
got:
{"hour": 7, "minute": 53}
